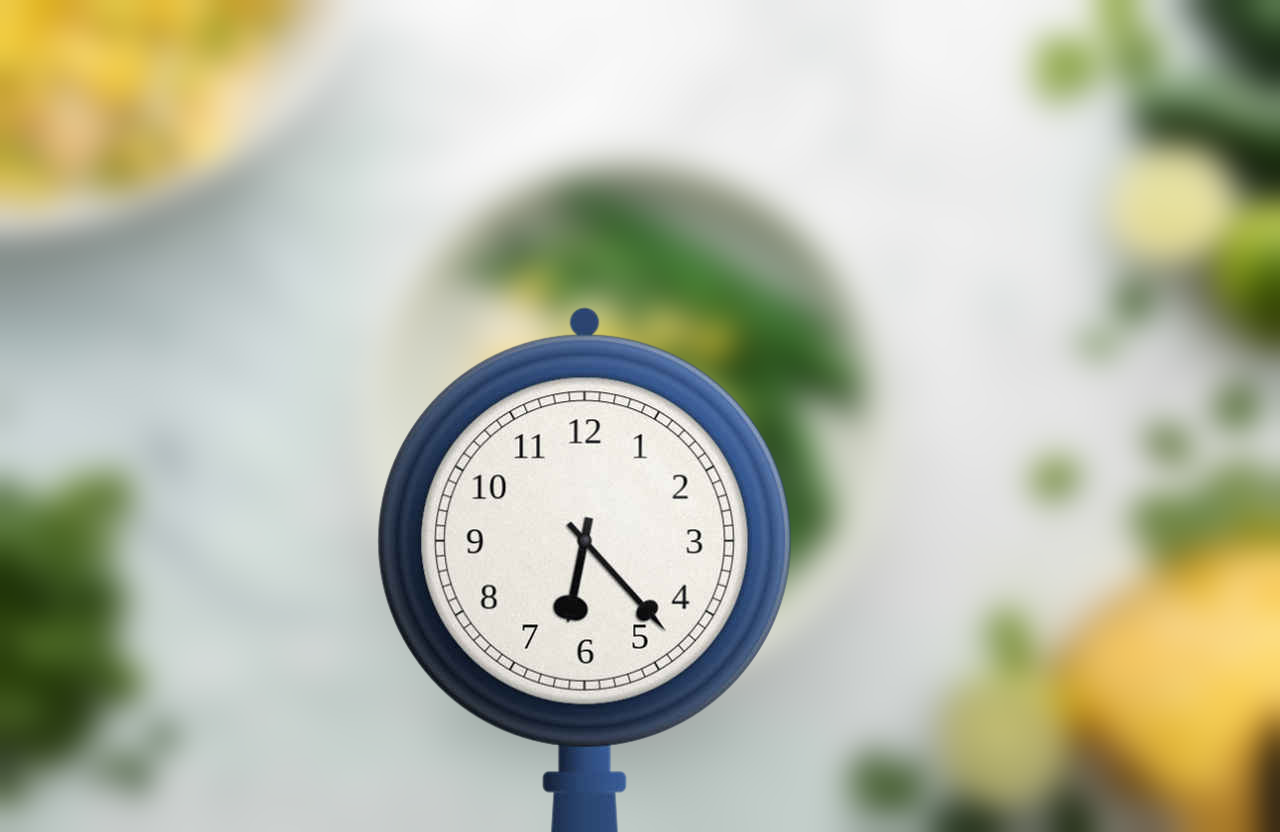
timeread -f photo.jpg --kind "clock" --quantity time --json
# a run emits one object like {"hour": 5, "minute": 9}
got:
{"hour": 6, "minute": 23}
